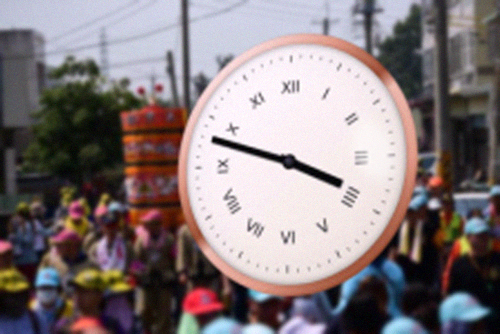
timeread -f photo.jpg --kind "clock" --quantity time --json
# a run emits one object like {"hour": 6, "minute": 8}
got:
{"hour": 3, "minute": 48}
